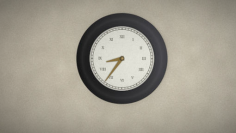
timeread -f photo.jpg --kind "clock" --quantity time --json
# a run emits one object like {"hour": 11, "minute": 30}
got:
{"hour": 8, "minute": 36}
